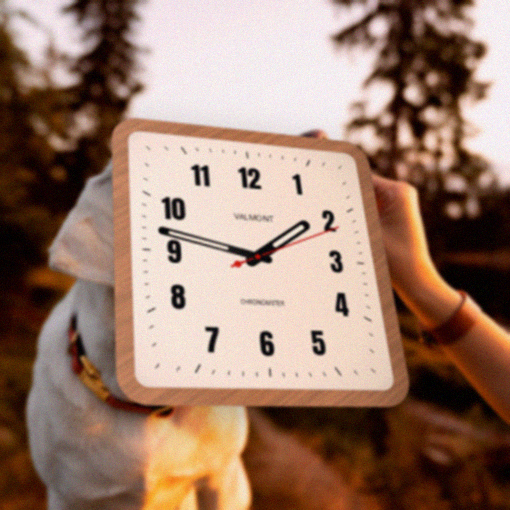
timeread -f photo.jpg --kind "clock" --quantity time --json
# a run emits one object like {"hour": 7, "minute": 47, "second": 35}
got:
{"hour": 1, "minute": 47, "second": 11}
